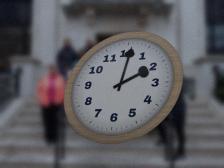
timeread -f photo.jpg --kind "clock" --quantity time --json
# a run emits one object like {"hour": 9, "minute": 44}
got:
{"hour": 2, "minute": 1}
